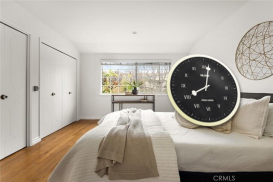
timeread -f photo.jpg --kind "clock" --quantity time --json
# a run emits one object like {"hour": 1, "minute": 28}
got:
{"hour": 8, "minute": 2}
